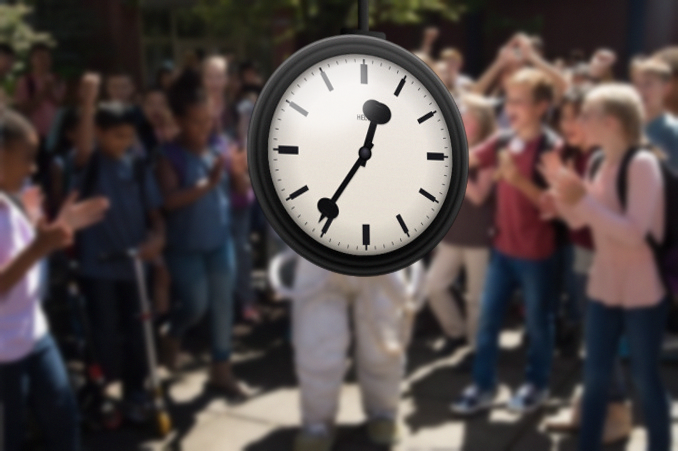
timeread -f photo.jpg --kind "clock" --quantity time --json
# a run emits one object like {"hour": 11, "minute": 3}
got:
{"hour": 12, "minute": 36}
